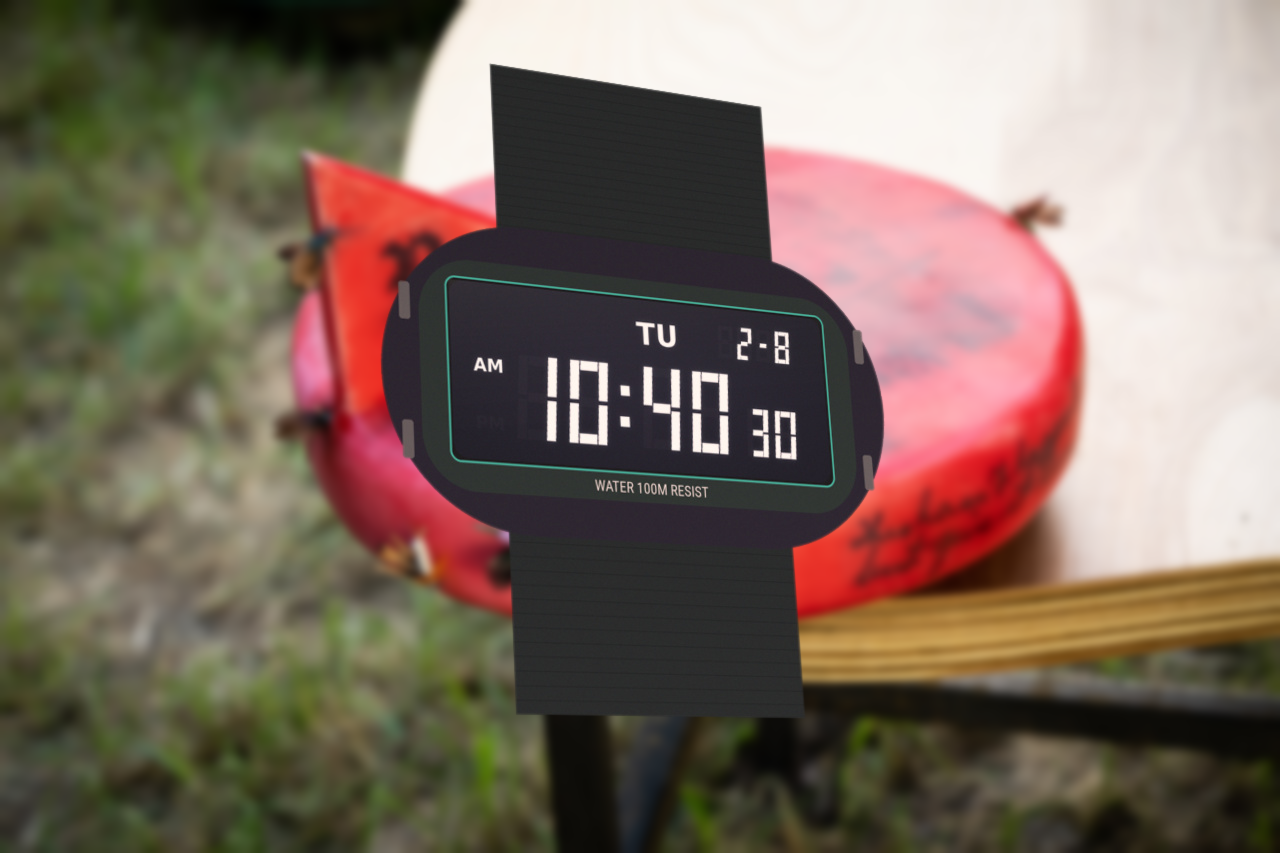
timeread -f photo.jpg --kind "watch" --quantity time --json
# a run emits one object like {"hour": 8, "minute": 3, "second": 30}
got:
{"hour": 10, "minute": 40, "second": 30}
